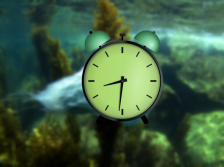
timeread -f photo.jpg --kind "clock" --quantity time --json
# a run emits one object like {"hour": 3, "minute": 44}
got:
{"hour": 8, "minute": 31}
